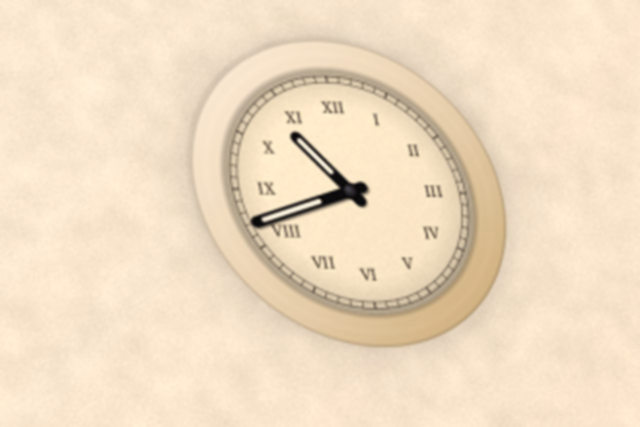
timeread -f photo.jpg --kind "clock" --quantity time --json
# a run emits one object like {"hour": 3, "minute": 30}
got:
{"hour": 10, "minute": 42}
